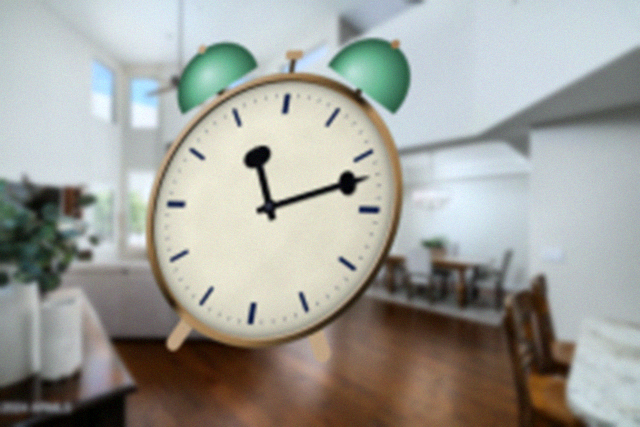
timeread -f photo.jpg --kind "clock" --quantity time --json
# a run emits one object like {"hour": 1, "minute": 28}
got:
{"hour": 11, "minute": 12}
